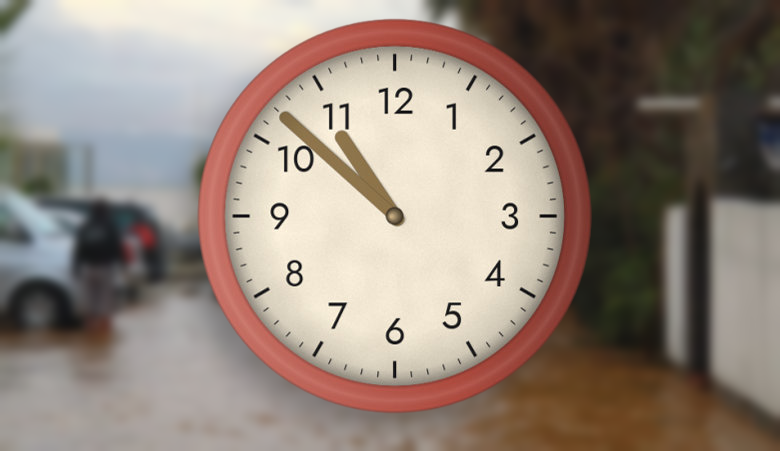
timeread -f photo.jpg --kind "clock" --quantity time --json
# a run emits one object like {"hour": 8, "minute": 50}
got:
{"hour": 10, "minute": 52}
